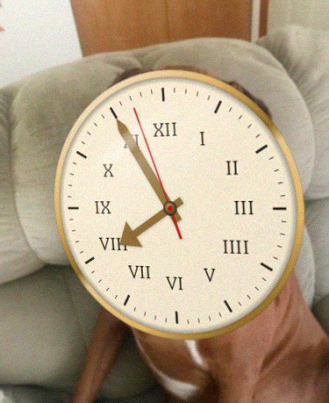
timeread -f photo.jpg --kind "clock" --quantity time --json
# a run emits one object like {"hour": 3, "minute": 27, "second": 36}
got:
{"hour": 7, "minute": 54, "second": 57}
